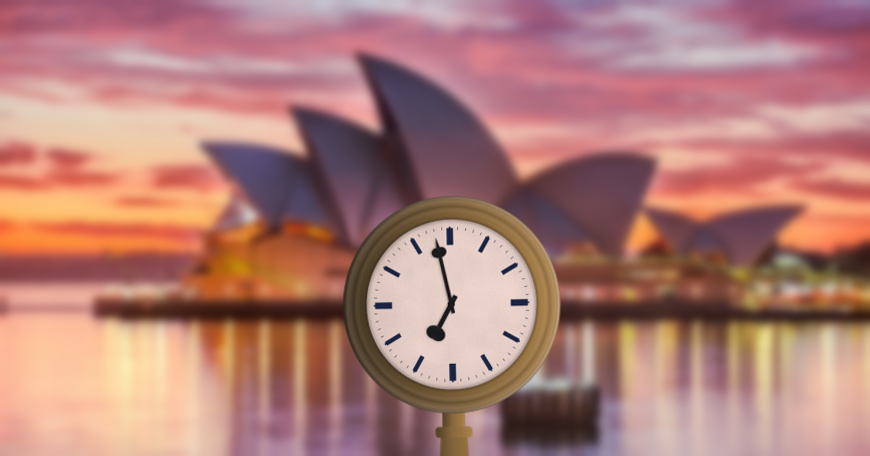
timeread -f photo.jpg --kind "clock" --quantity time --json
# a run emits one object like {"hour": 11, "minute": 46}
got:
{"hour": 6, "minute": 58}
